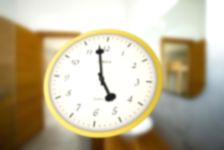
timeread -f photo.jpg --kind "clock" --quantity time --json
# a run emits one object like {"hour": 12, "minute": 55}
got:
{"hour": 4, "minute": 58}
